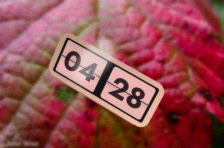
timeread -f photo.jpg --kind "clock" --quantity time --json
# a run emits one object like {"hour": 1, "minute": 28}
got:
{"hour": 4, "minute": 28}
